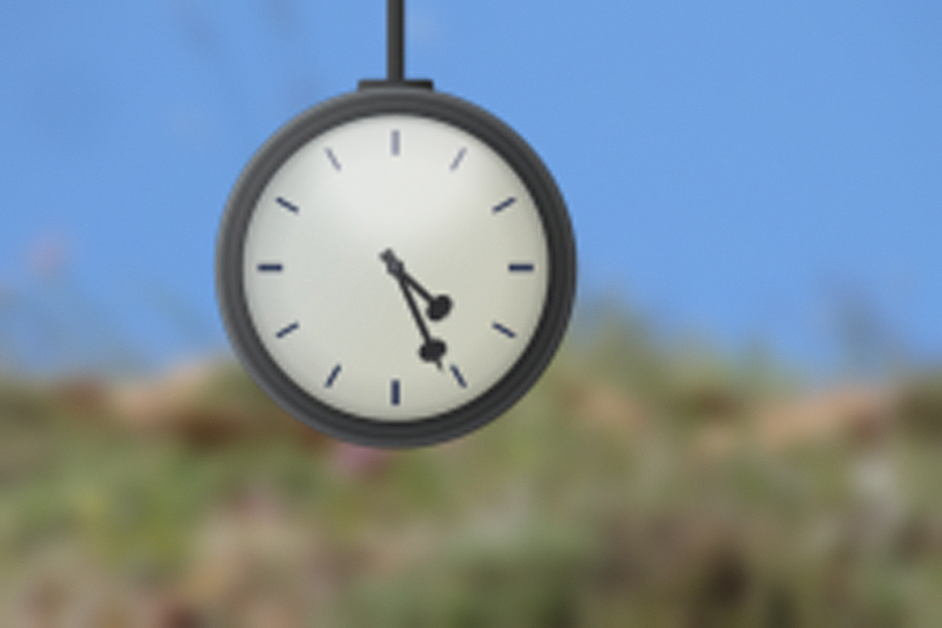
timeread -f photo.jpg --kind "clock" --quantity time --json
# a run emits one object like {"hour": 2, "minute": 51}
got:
{"hour": 4, "minute": 26}
